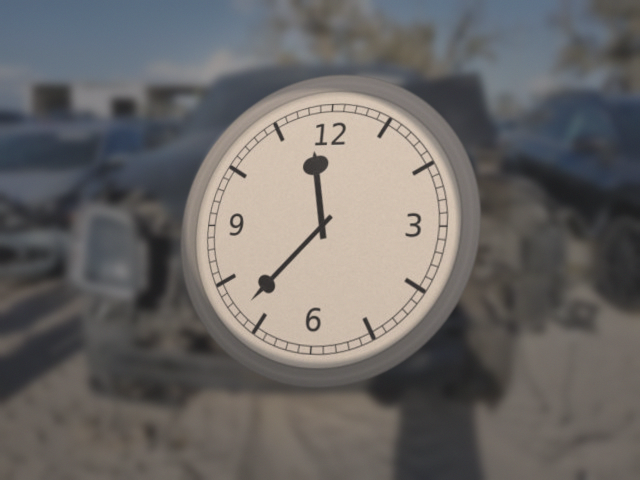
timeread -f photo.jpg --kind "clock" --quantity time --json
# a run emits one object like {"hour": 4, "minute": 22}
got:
{"hour": 11, "minute": 37}
